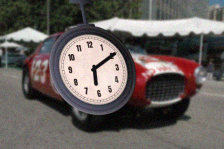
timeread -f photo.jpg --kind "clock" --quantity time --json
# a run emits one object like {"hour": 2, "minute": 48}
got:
{"hour": 6, "minute": 10}
